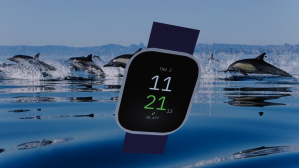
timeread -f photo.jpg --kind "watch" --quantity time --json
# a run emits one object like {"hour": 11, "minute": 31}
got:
{"hour": 11, "minute": 21}
